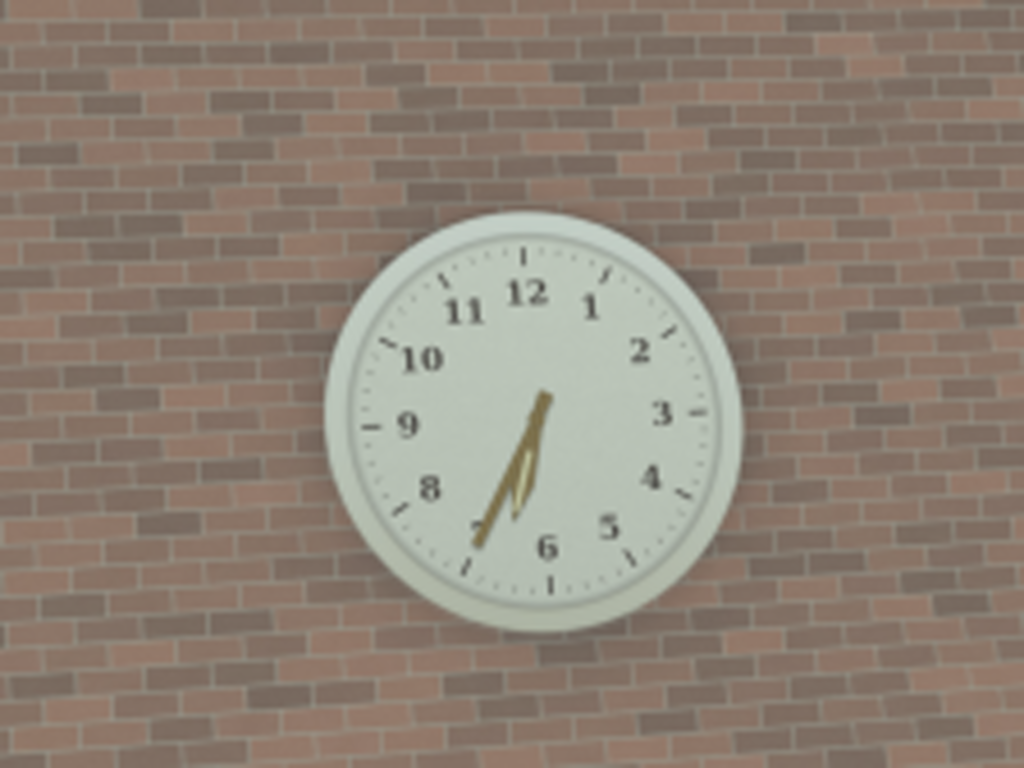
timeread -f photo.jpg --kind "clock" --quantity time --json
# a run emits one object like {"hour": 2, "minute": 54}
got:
{"hour": 6, "minute": 35}
